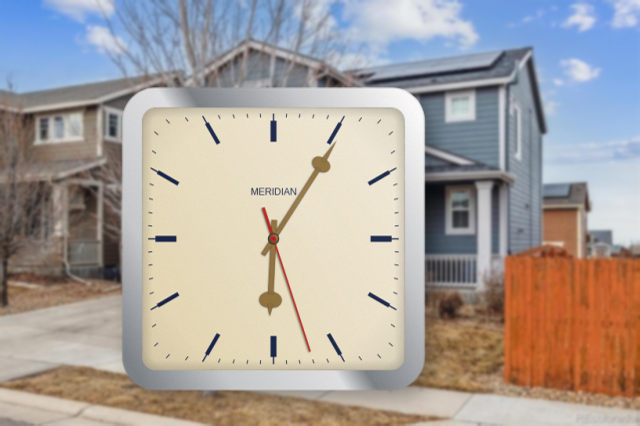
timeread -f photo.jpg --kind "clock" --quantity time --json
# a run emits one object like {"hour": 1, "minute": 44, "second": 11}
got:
{"hour": 6, "minute": 5, "second": 27}
